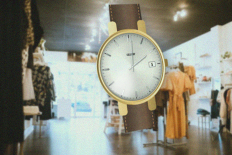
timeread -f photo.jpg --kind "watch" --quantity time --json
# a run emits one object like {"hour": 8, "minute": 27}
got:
{"hour": 2, "minute": 1}
